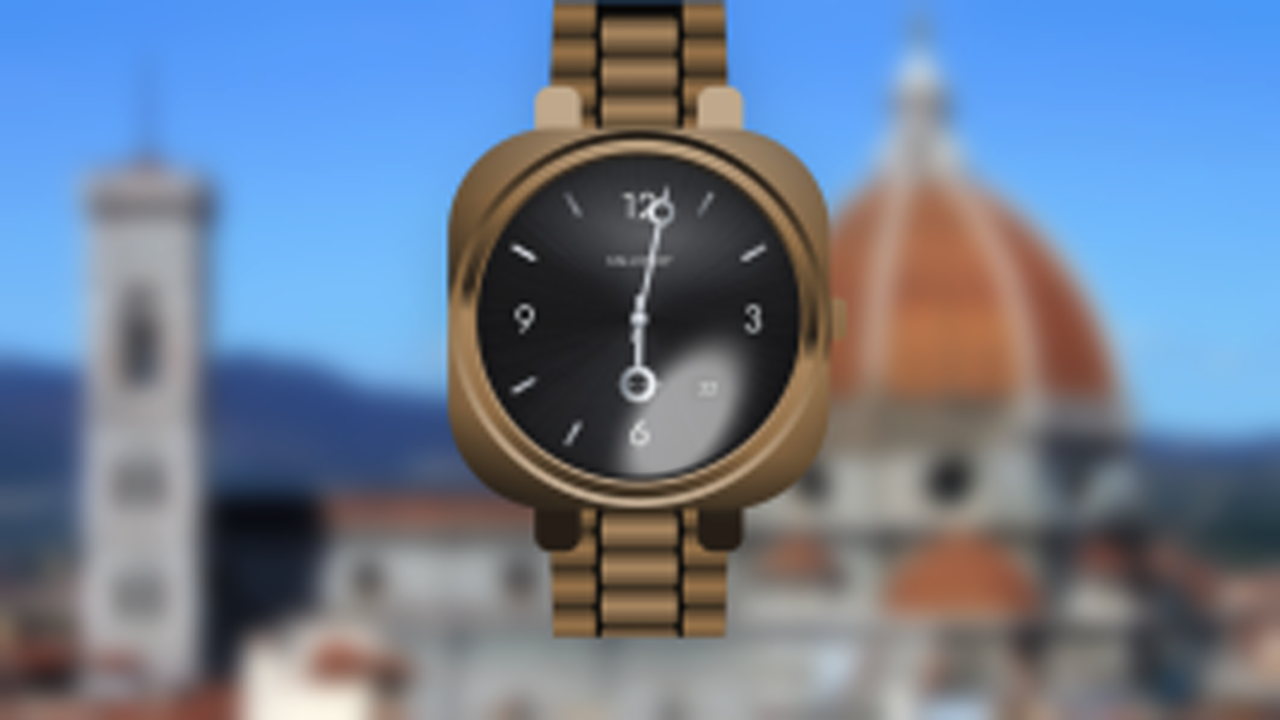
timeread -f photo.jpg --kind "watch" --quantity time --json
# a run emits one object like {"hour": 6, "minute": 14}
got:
{"hour": 6, "minute": 2}
